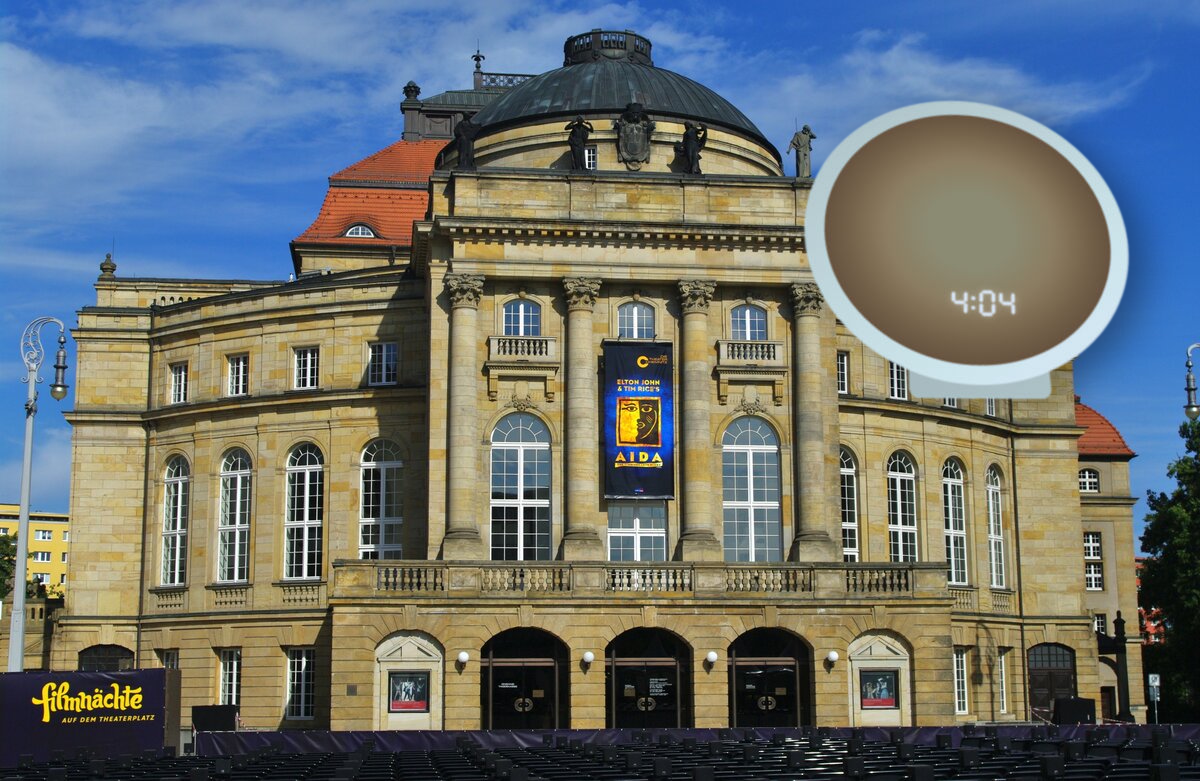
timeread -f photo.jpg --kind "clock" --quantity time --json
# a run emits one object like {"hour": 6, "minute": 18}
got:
{"hour": 4, "minute": 4}
